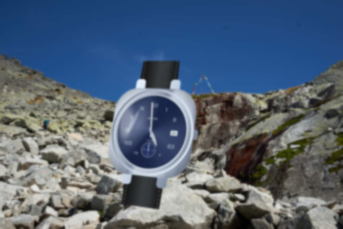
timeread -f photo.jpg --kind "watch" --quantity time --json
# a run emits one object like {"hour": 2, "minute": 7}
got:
{"hour": 4, "minute": 59}
